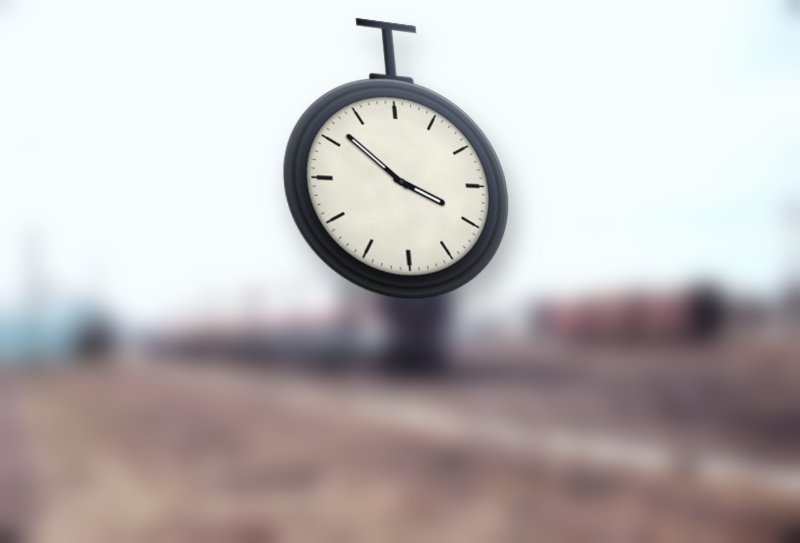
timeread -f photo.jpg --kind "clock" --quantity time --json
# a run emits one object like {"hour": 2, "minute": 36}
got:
{"hour": 3, "minute": 52}
